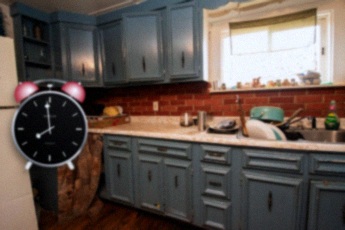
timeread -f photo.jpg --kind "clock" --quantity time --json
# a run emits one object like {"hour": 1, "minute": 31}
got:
{"hour": 7, "minute": 59}
